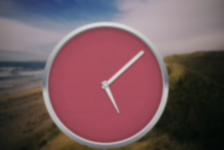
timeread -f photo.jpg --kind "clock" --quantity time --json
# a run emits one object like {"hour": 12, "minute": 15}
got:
{"hour": 5, "minute": 8}
